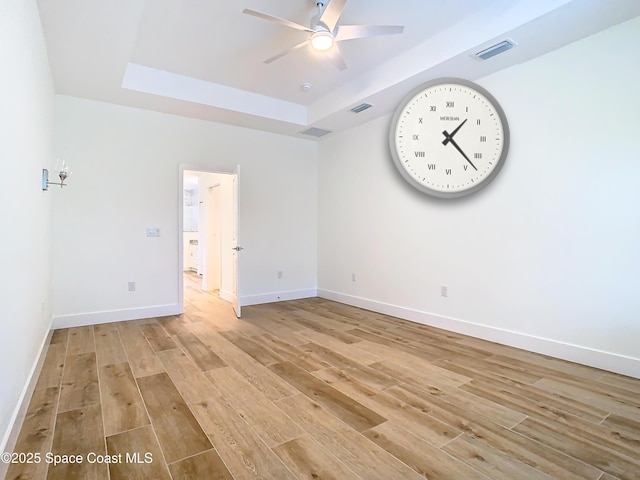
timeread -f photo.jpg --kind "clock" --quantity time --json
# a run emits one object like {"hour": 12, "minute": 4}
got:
{"hour": 1, "minute": 23}
